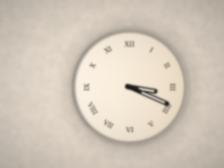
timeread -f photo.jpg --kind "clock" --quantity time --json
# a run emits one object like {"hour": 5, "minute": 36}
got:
{"hour": 3, "minute": 19}
